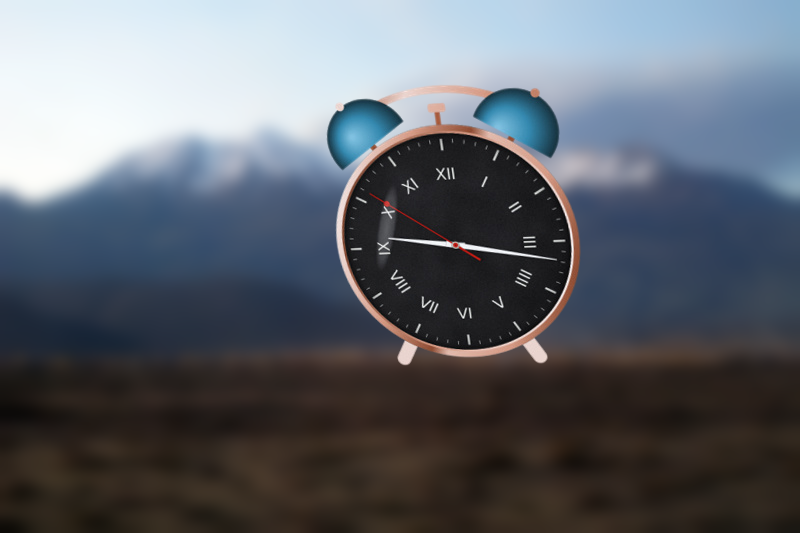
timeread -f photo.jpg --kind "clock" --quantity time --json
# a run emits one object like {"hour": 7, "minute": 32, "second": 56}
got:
{"hour": 9, "minute": 16, "second": 51}
